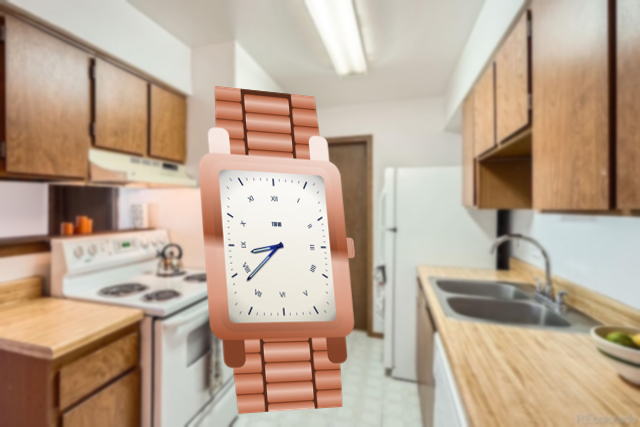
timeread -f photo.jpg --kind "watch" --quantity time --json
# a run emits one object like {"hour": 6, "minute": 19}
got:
{"hour": 8, "minute": 38}
